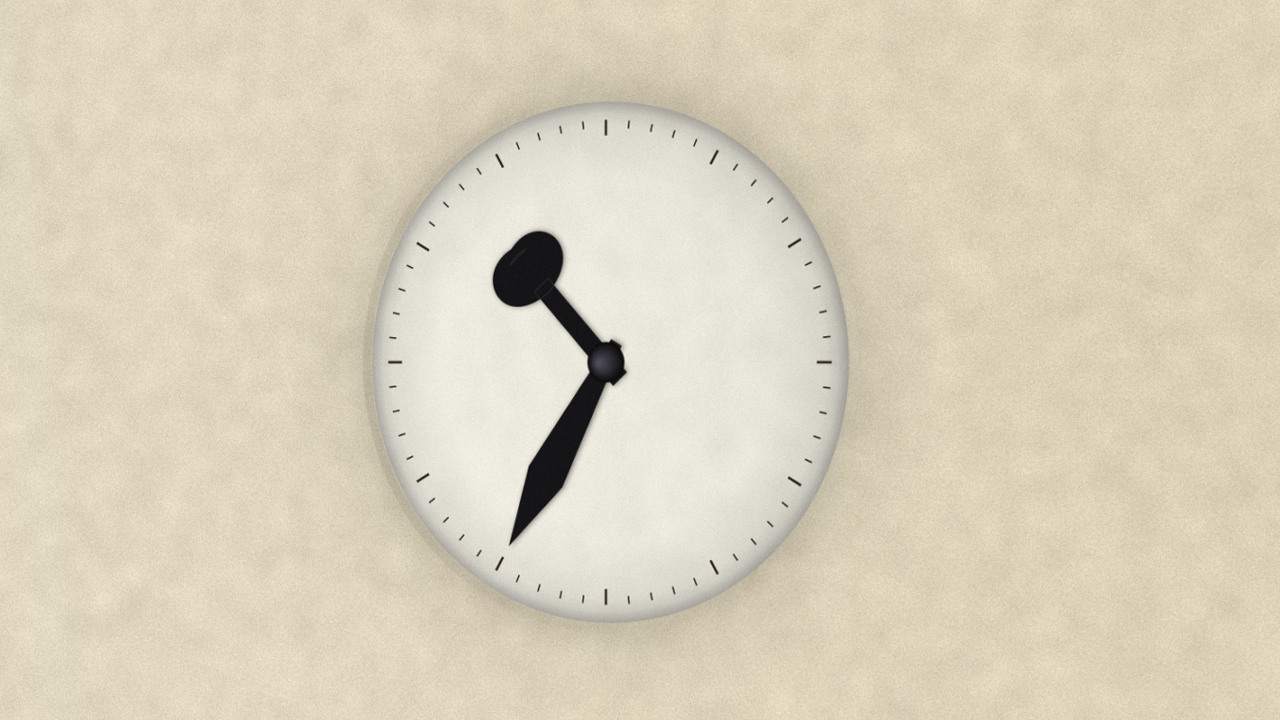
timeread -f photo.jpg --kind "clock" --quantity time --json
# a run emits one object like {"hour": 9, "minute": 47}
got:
{"hour": 10, "minute": 35}
